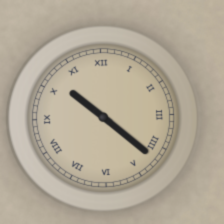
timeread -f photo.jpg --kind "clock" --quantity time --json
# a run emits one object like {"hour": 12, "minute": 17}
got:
{"hour": 10, "minute": 22}
